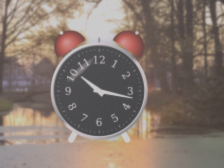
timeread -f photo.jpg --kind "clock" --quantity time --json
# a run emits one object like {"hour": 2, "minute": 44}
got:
{"hour": 10, "minute": 17}
